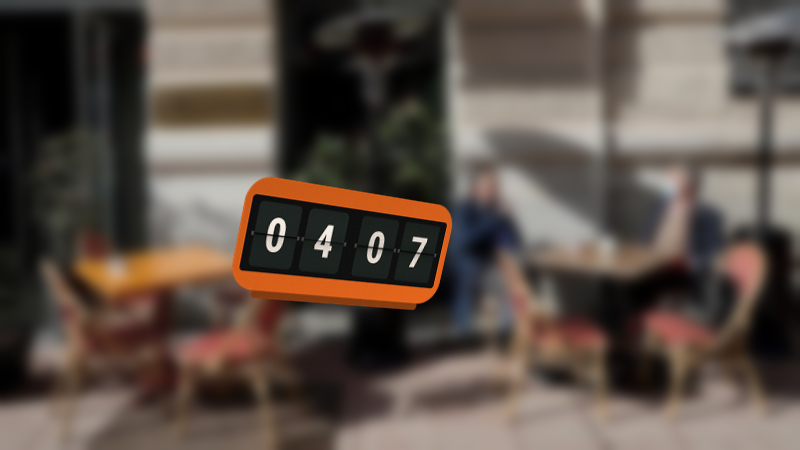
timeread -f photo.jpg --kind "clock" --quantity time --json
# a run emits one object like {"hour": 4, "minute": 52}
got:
{"hour": 4, "minute": 7}
